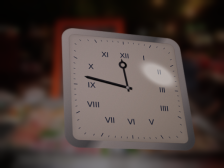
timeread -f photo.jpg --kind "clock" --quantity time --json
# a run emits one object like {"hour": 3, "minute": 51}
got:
{"hour": 11, "minute": 47}
